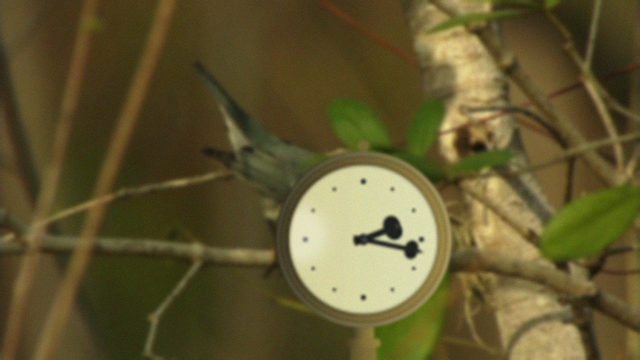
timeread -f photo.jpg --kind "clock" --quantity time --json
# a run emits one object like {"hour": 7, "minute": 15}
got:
{"hour": 2, "minute": 17}
